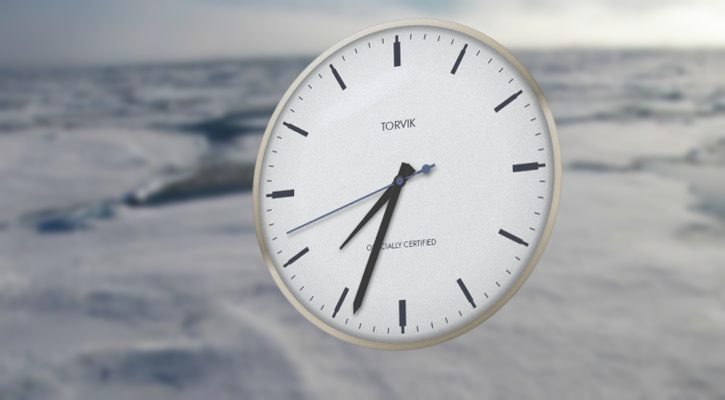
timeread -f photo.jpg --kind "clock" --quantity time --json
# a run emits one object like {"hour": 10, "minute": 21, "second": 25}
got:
{"hour": 7, "minute": 33, "second": 42}
